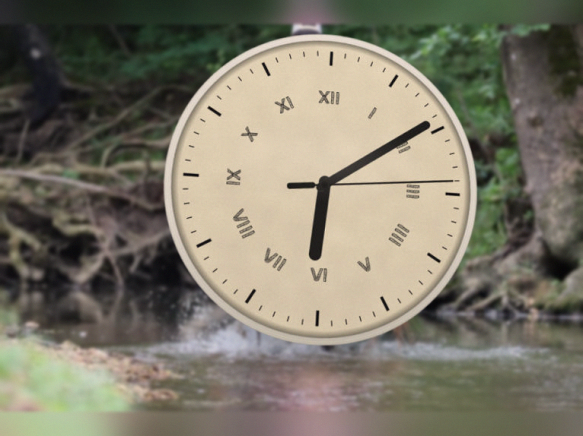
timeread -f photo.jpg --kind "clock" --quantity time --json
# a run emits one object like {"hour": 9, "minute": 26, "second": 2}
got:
{"hour": 6, "minute": 9, "second": 14}
